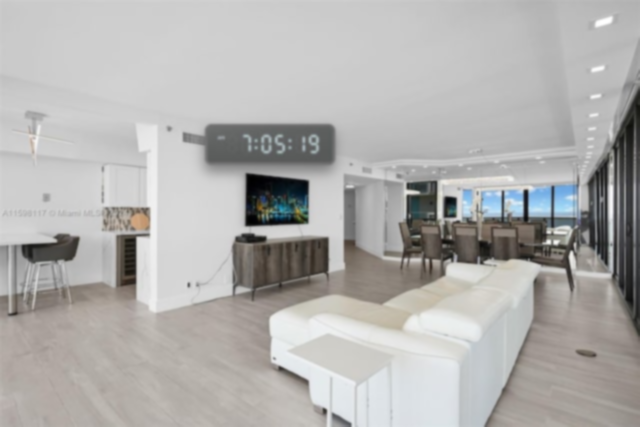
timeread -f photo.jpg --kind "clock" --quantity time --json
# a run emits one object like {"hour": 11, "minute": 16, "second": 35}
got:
{"hour": 7, "minute": 5, "second": 19}
